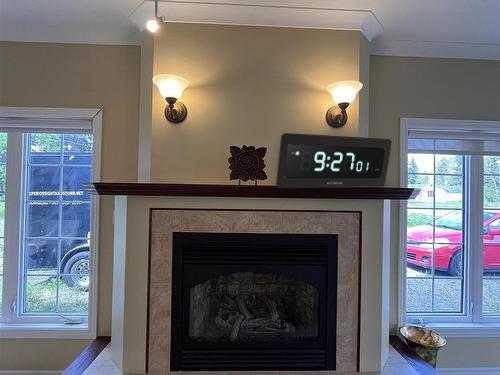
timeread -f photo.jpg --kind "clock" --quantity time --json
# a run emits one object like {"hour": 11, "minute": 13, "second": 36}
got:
{"hour": 9, "minute": 27, "second": 1}
